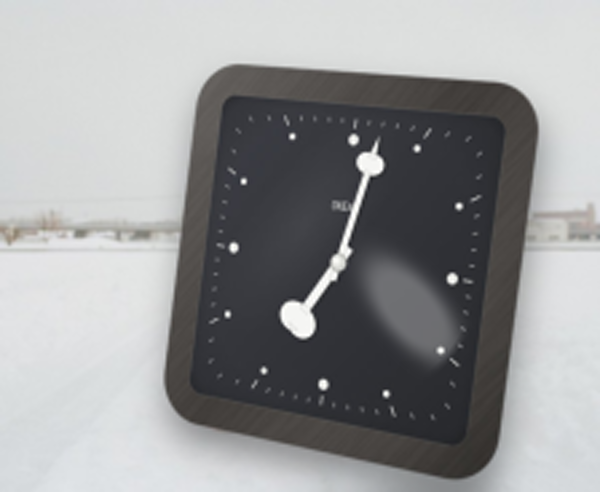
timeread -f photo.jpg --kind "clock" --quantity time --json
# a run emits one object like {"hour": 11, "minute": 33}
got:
{"hour": 7, "minute": 2}
